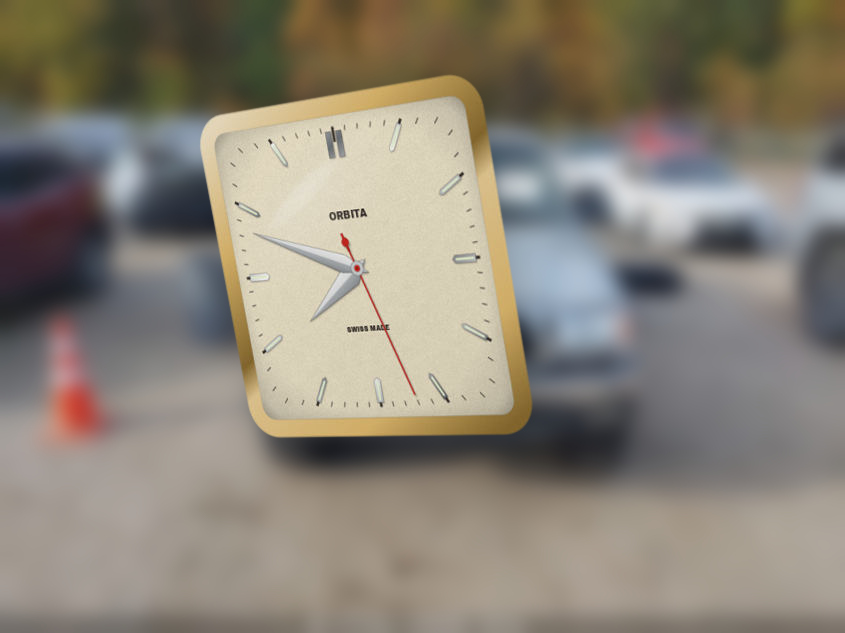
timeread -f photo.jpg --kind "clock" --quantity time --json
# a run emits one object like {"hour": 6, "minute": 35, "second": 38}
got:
{"hour": 7, "minute": 48, "second": 27}
